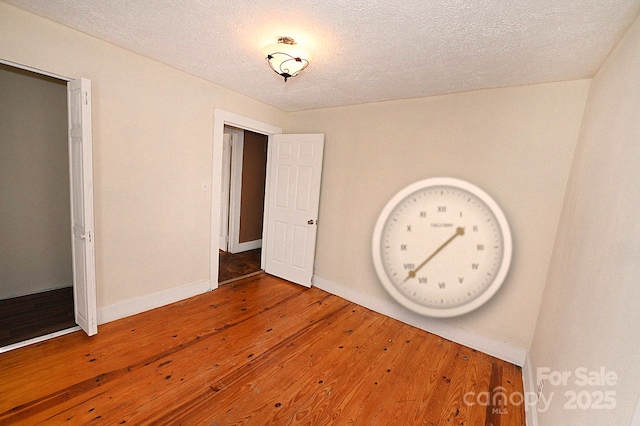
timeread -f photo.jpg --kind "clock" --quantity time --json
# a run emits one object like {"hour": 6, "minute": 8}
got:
{"hour": 1, "minute": 38}
